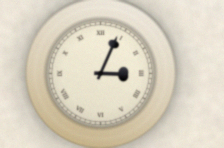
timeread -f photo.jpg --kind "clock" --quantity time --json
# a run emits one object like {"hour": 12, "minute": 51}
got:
{"hour": 3, "minute": 4}
